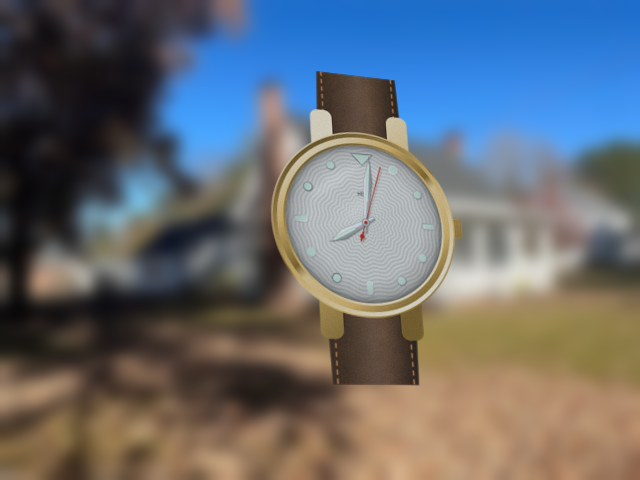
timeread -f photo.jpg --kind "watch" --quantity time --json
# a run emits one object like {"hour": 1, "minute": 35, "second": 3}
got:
{"hour": 8, "minute": 1, "second": 3}
